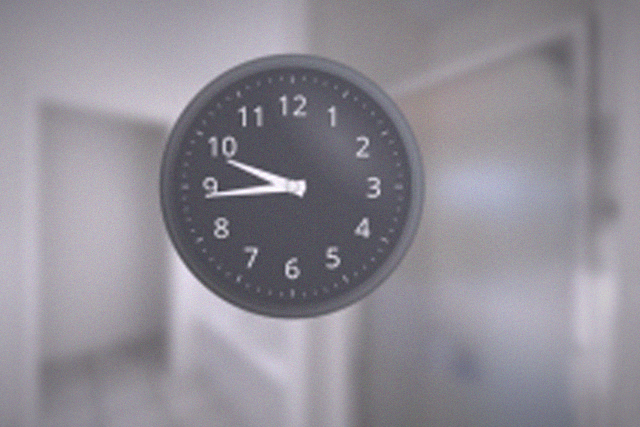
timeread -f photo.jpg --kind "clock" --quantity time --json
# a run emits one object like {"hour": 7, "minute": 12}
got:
{"hour": 9, "minute": 44}
